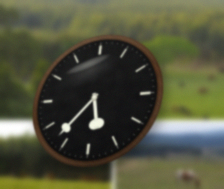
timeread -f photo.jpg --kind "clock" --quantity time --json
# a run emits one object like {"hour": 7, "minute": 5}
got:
{"hour": 5, "minute": 37}
